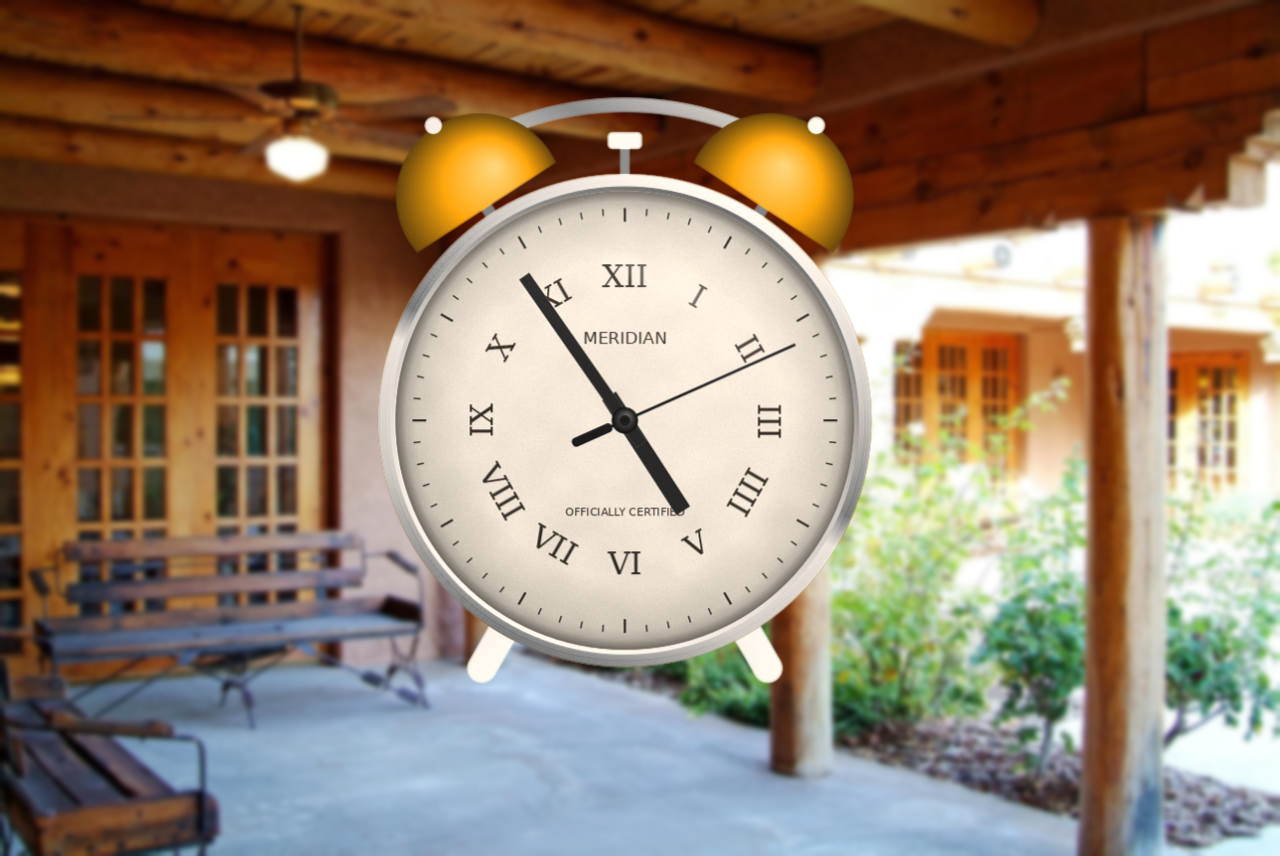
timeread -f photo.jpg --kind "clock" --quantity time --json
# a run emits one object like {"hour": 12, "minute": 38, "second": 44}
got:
{"hour": 4, "minute": 54, "second": 11}
